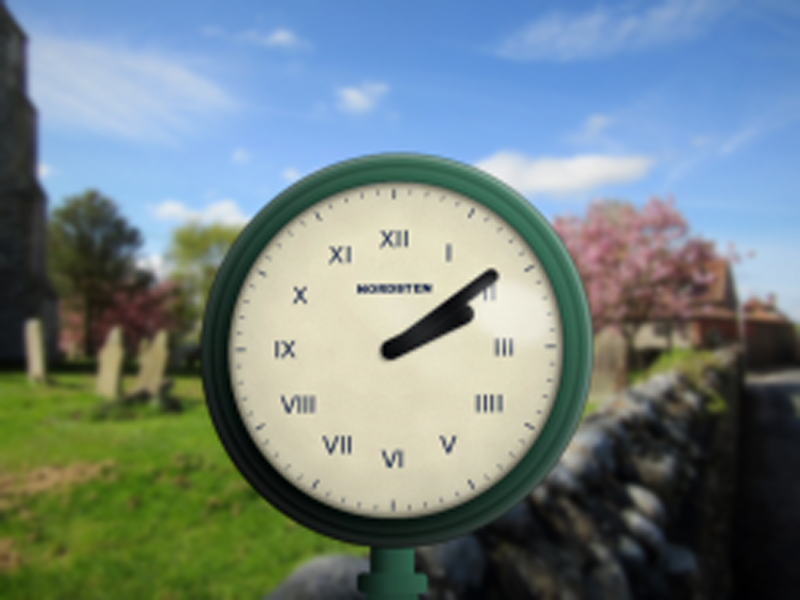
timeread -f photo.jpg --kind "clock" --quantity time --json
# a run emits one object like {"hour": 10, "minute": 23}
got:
{"hour": 2, "minute": 9}
